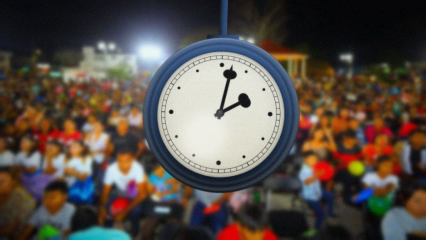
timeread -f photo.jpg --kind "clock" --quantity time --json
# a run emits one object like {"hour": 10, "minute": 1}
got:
{"hour": 2, "minute": 2}
